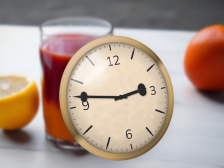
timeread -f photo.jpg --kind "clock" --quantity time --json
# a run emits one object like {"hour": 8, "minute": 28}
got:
{"hour": 2, "minute": 47}
